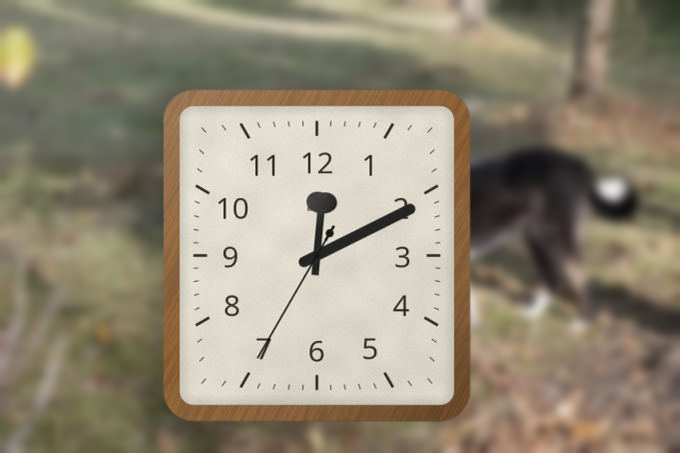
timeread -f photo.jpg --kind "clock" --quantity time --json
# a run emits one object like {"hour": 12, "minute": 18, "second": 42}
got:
{"hour": 12, "minute": 10, "second": 35}
